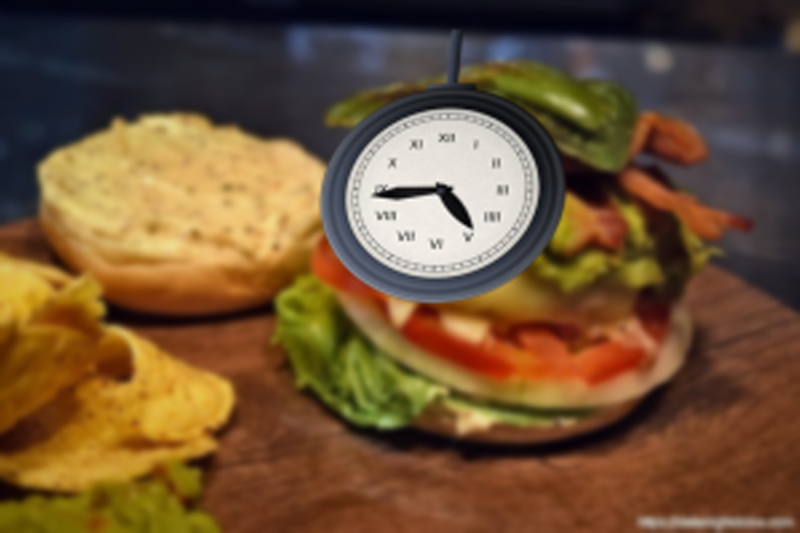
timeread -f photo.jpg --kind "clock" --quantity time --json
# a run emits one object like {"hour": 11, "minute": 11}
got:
{"hour": 4, "minute": 44}
